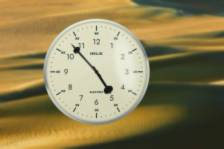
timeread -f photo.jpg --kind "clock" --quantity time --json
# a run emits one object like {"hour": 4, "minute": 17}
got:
{"hour": 4, "minute": 53}
